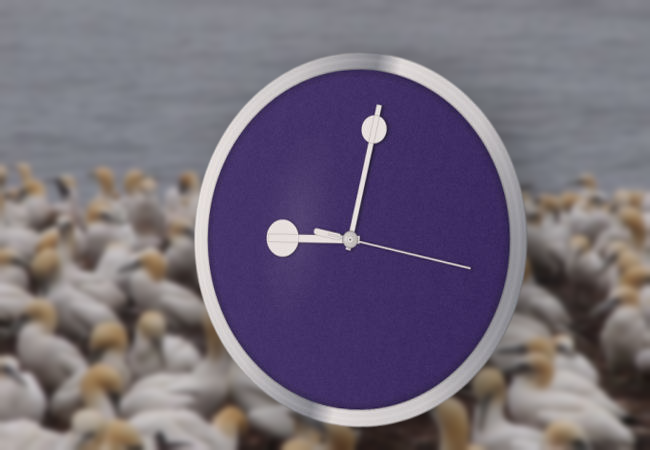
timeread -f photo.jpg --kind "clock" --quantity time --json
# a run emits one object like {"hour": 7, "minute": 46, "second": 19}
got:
{"hour": 9, "minute": 2, "second": 17}
